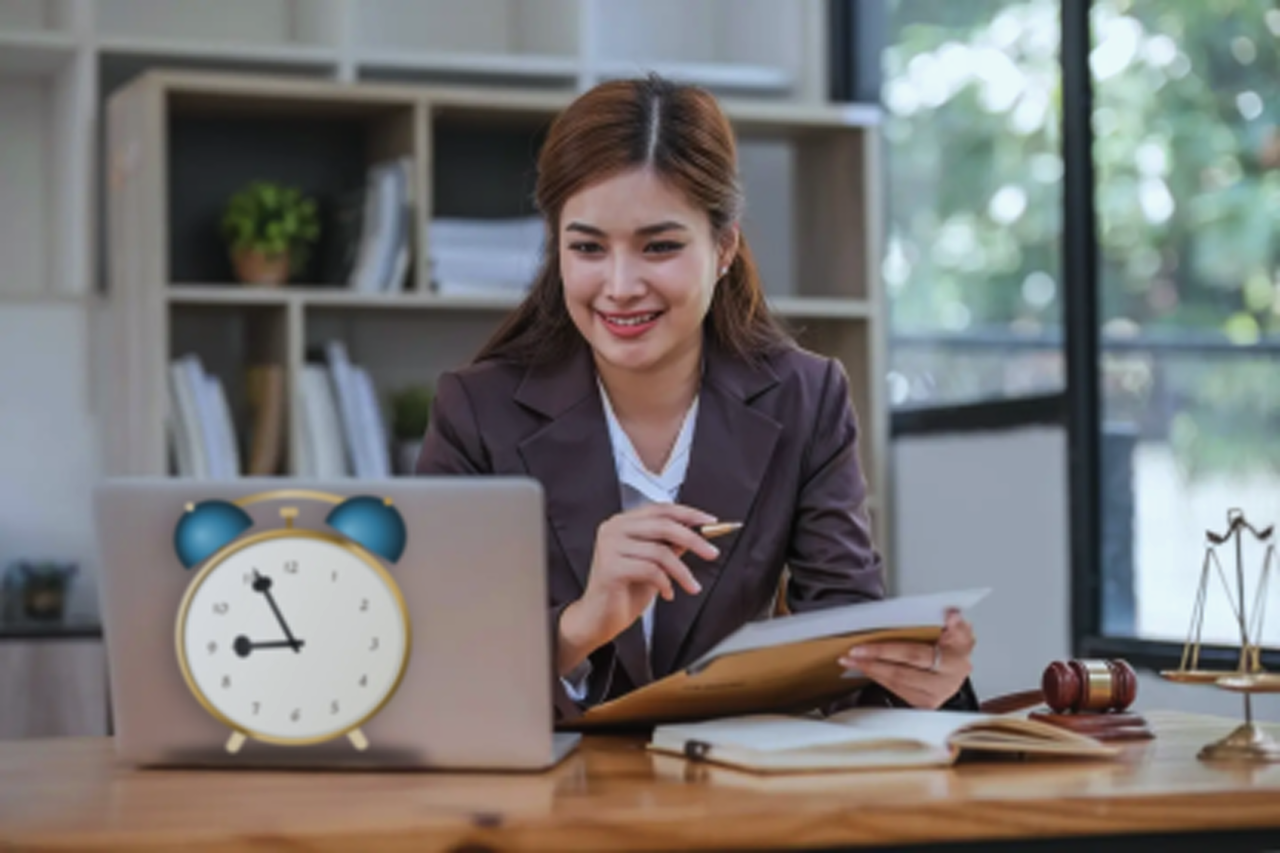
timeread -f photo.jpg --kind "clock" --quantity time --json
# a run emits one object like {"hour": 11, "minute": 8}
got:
{"hour": 8, "minute": 56}
